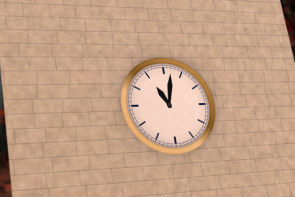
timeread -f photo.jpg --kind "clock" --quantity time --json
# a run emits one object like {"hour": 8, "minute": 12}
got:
{"hour": 11, "minute": 2}
